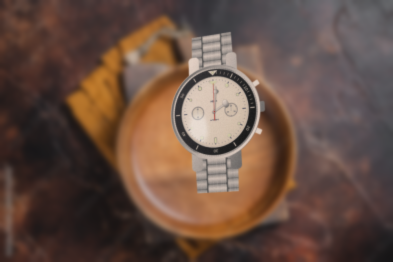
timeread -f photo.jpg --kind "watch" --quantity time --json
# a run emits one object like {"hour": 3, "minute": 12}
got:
{"hour": 2, "minute": 1}
